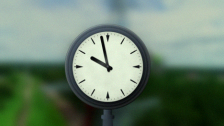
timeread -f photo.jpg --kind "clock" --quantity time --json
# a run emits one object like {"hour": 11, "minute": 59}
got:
{"hour": 9, "minute": 58}
